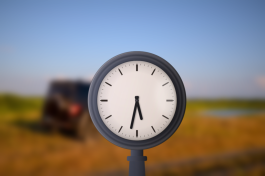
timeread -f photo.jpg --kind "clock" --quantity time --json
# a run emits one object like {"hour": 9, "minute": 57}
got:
{"hour": 5, "minute": 32}
